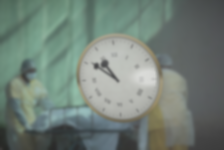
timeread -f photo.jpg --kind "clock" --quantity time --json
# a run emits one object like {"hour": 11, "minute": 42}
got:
{"hour": 10, "minute": 51}
